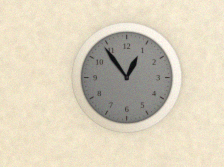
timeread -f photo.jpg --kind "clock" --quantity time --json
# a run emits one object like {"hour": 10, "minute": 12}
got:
{"hour": 12, "minute": 54}
